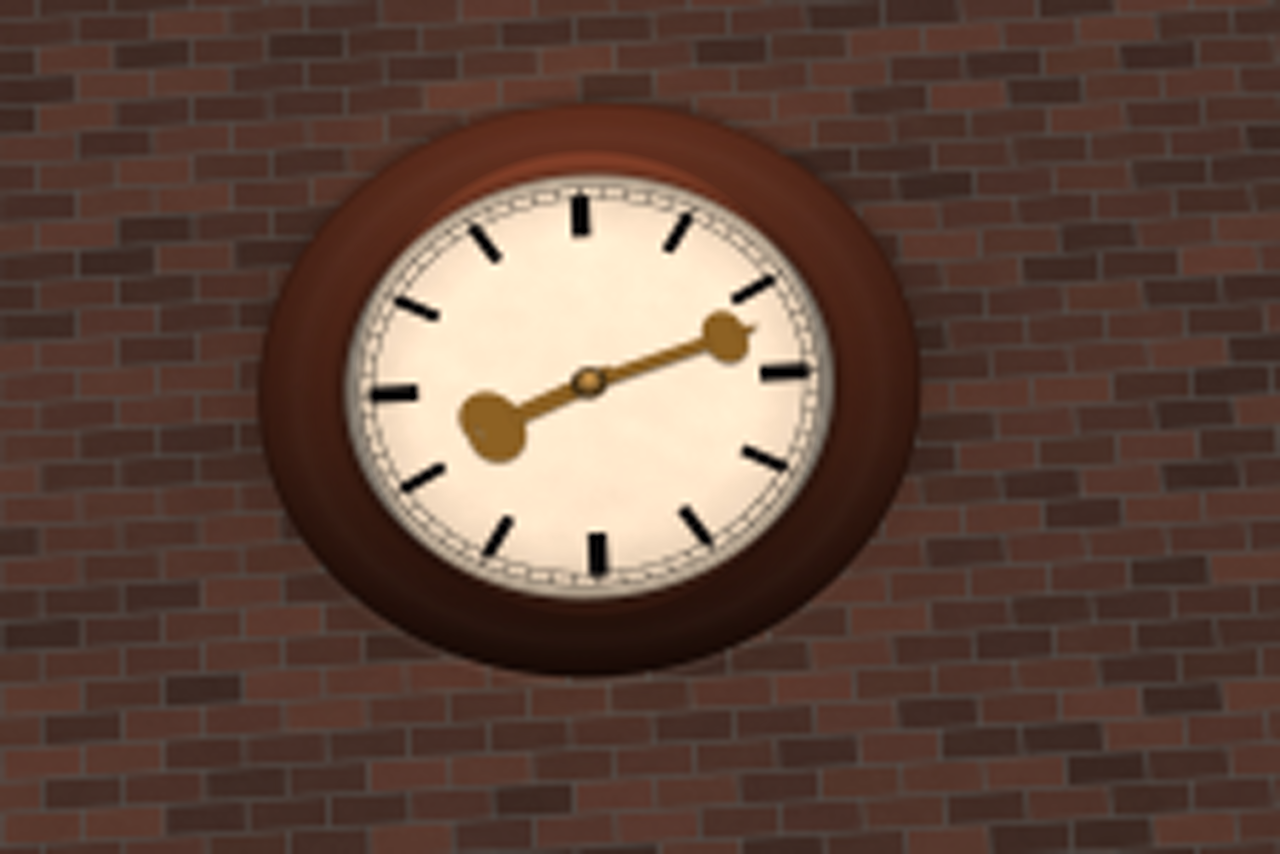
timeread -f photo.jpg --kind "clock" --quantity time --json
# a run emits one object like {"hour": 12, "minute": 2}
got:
{"hour": 8, "minute": 12}
